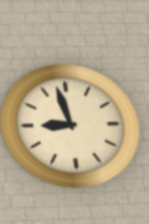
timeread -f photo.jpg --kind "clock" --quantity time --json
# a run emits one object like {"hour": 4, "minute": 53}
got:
{"hour": 8, "minute": 58}
